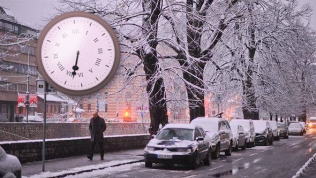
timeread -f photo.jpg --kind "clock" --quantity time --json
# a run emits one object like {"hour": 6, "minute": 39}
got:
{"hour": 6, "minute": 33}
